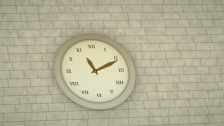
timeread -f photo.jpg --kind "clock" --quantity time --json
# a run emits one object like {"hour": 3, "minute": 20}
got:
{"hour": 11, "minute": 11}
